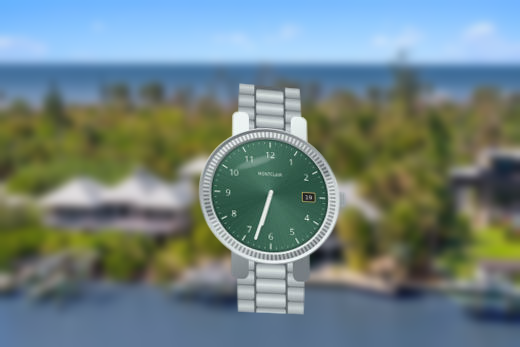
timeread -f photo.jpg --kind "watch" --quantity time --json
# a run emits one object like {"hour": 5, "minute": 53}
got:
{"hour": 6, "minute": 33}
